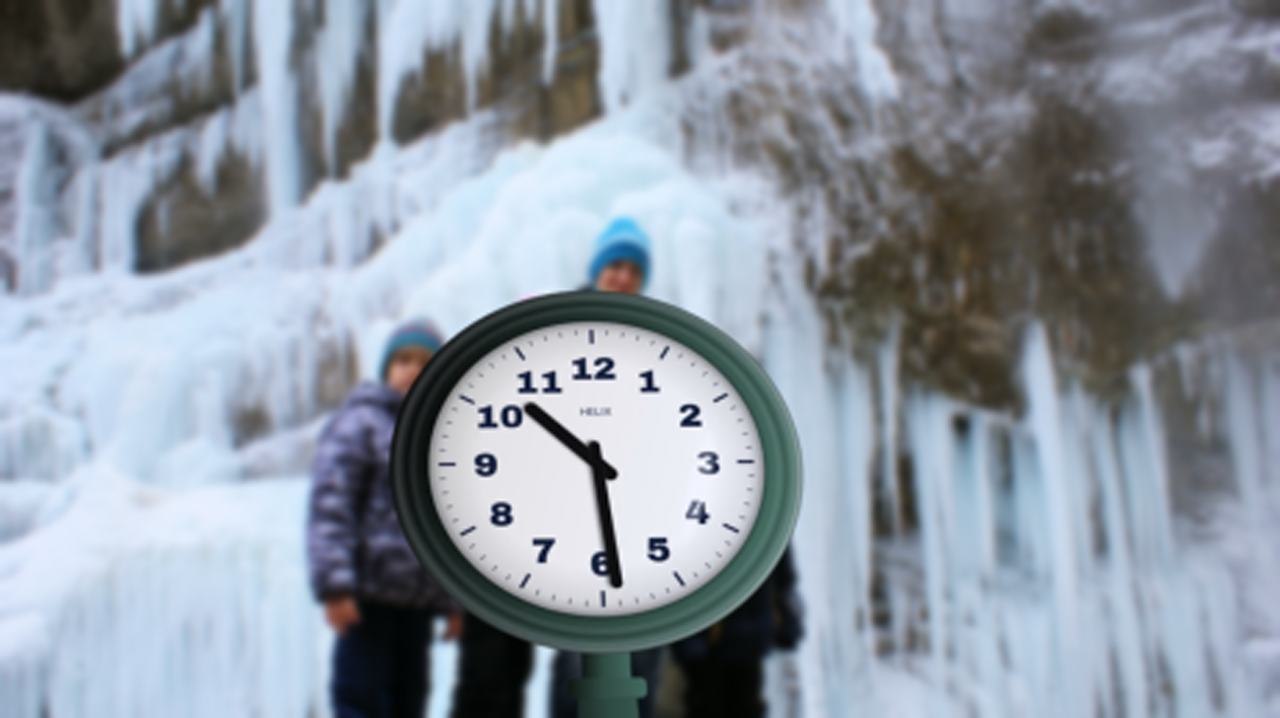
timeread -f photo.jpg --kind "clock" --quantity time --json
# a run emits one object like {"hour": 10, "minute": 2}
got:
{"hour": 10, "minute": 29}
